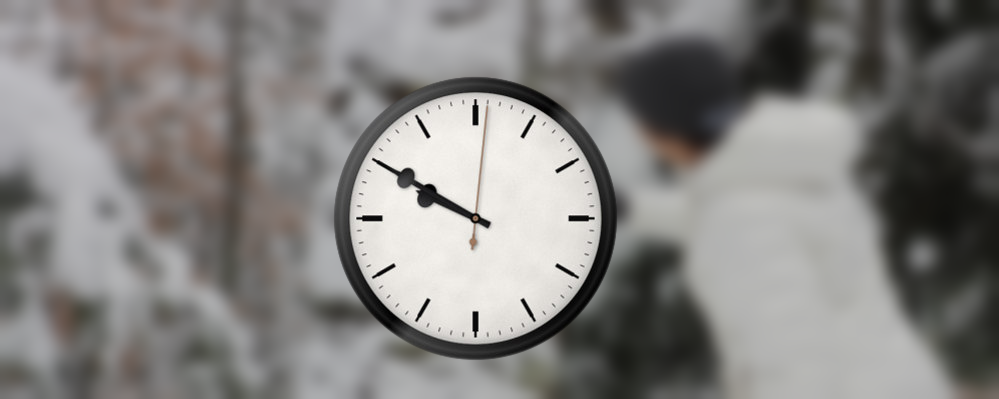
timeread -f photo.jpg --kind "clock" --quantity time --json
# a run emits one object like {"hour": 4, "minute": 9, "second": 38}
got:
{"hour": 9, "minute": 50, "second": 1}
